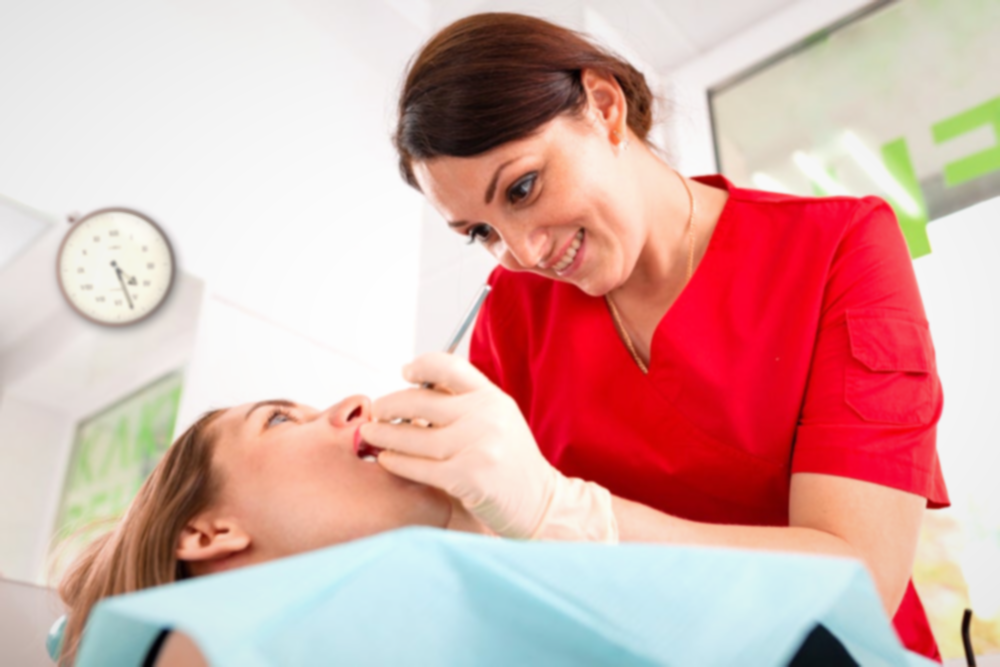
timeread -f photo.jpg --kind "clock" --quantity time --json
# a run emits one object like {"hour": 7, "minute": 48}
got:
{"hour": 4, "minute": 27}
